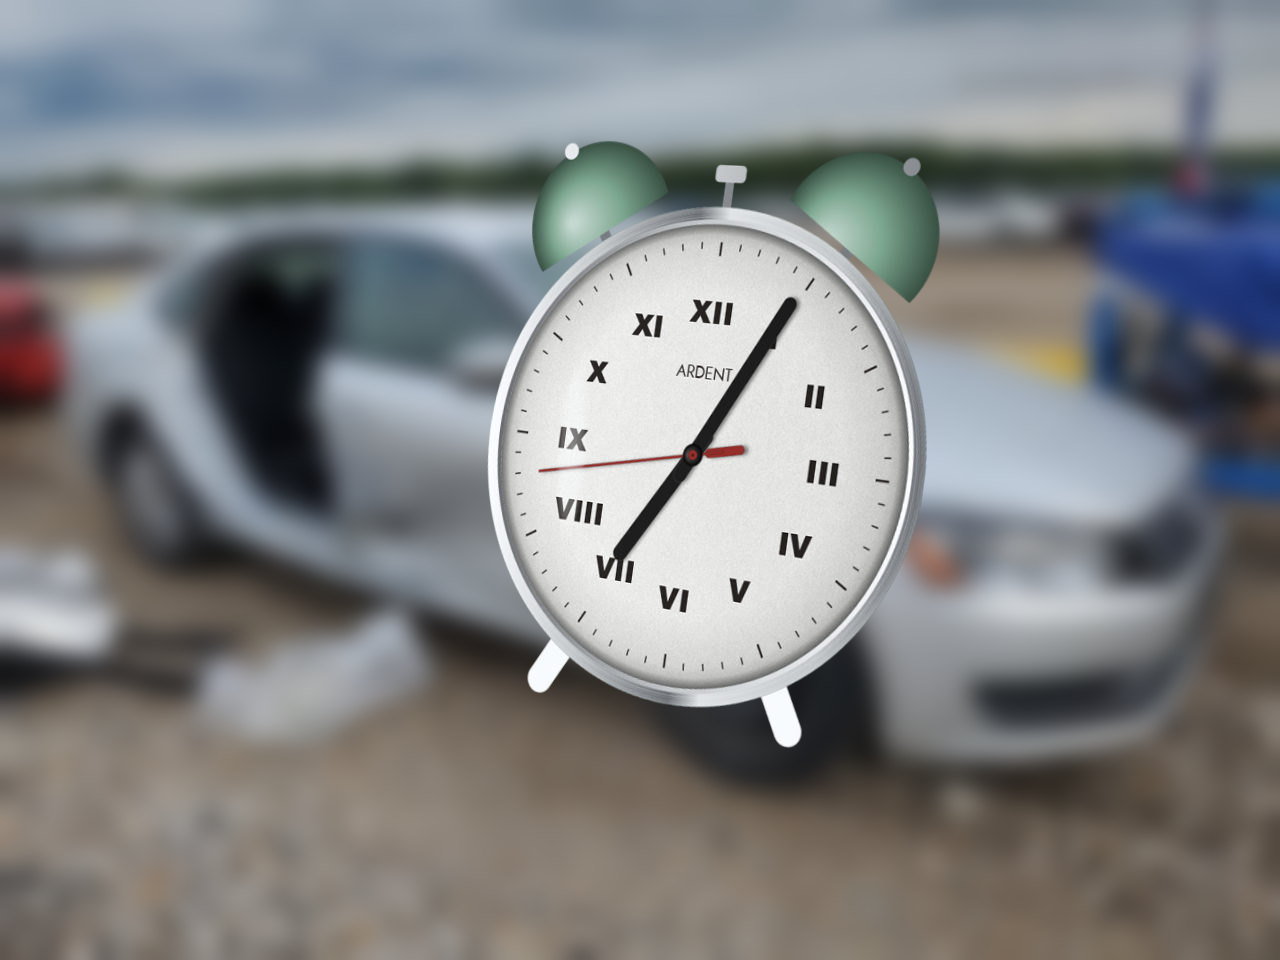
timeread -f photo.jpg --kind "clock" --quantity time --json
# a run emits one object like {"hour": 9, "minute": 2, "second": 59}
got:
{"hour": 7, "minute": 4, "second": 43}
